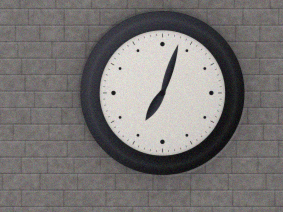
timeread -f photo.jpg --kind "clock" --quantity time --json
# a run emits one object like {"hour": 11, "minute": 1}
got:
{"hour": 7, "minute": 3}
